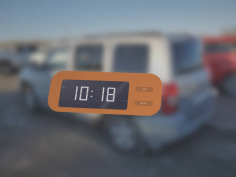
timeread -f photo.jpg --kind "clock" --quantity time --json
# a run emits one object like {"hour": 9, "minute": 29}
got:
{"hour": 10, "minute": 18}
